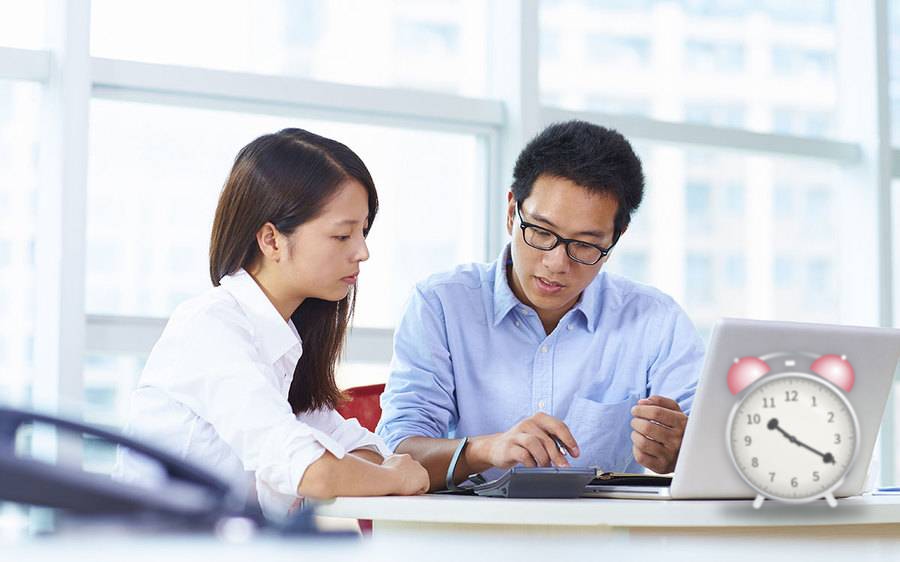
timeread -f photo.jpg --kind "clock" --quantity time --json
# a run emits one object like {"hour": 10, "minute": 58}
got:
{"hour": 10, "minute": 20}
